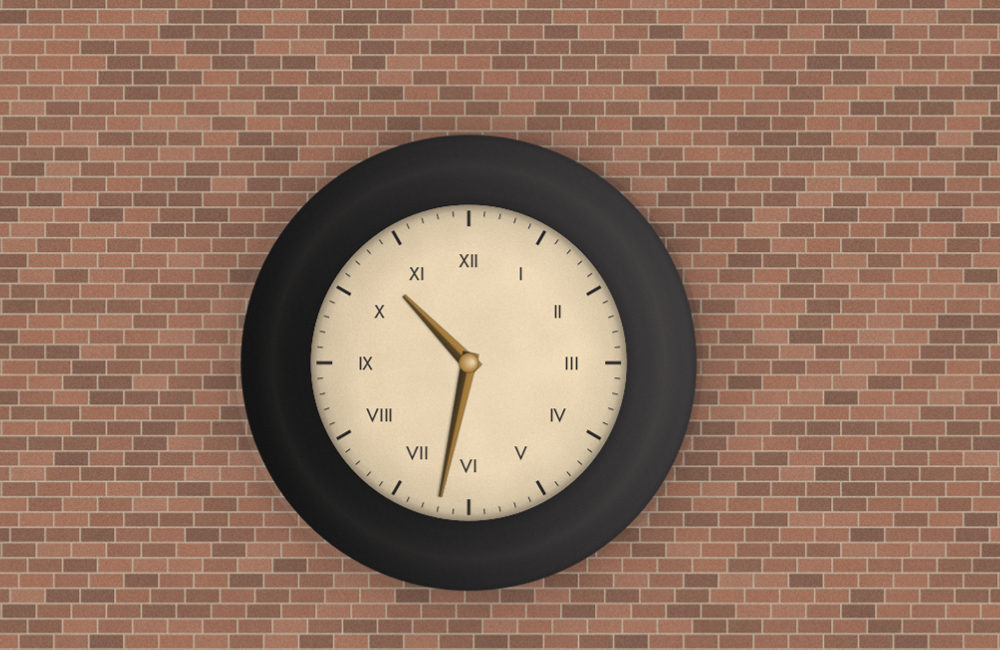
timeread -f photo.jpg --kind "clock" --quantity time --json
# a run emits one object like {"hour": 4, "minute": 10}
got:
{"hour": 10, "minute": 32}
